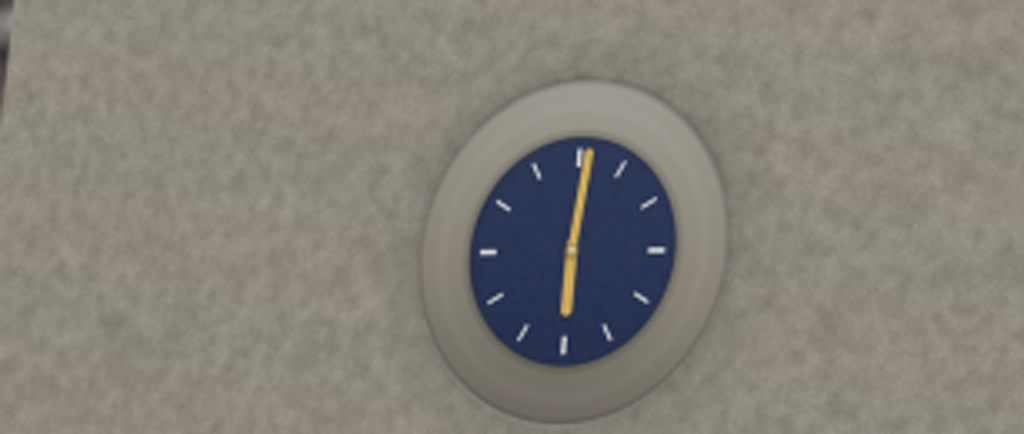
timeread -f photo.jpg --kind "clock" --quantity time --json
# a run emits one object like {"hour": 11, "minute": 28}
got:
{"hour": 6, "minute": 1}
